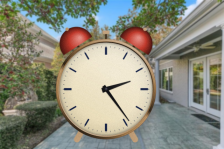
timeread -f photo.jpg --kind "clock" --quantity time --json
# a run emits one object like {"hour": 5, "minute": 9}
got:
{"hour": 2, "minute": 24}
